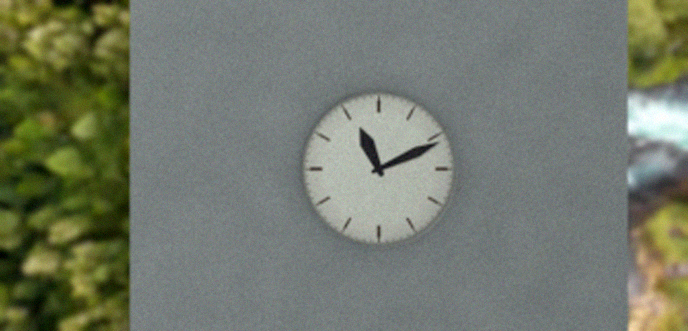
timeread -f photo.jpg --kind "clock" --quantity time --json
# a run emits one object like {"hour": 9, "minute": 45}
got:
{"hour": 11, "minute": 11}
